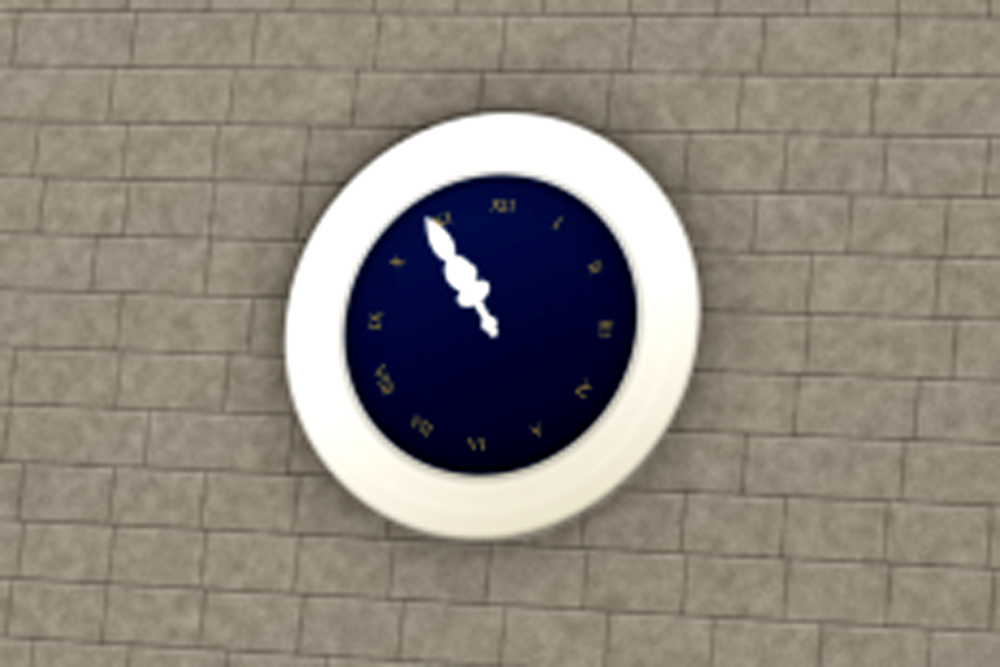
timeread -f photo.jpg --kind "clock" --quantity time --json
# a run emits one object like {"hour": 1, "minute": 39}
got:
{"hour": 10, "minute": 54}
